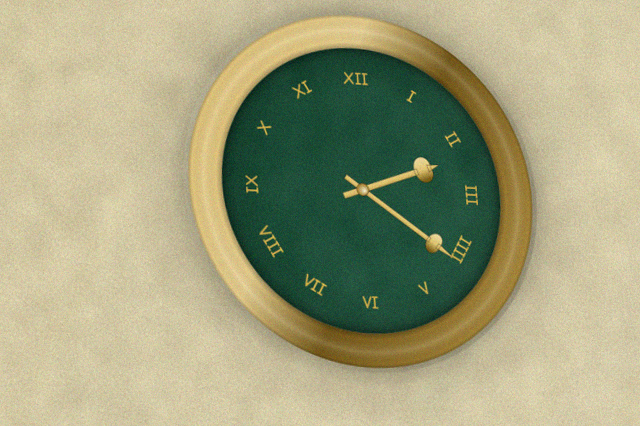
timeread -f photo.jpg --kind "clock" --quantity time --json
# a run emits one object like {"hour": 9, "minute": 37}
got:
{"hour": 2, "minute": 21}
